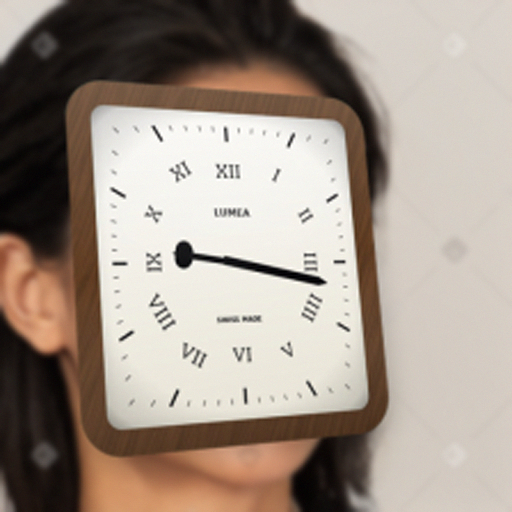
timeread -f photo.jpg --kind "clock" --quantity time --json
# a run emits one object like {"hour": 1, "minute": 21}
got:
{"hour": 9, "minute": 17}
